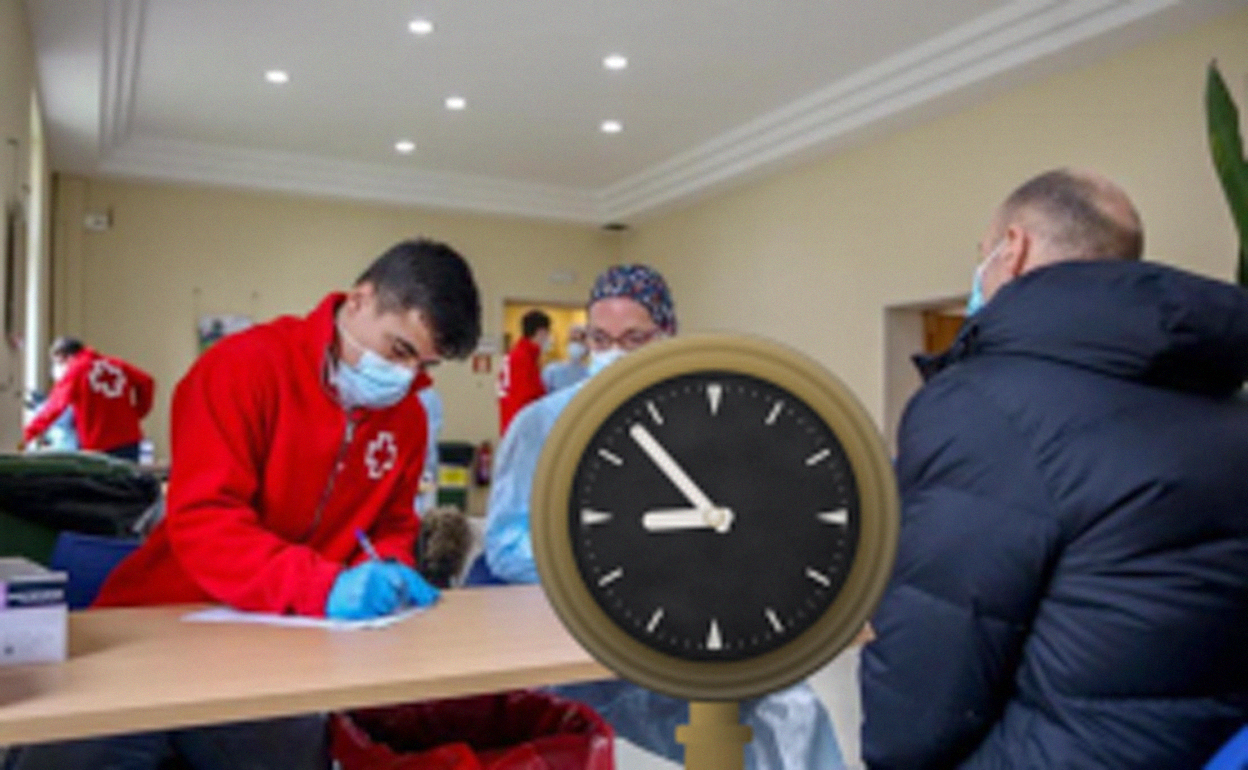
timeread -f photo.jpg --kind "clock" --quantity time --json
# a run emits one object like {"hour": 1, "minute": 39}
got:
{"hour": 8, "minute": 53}
